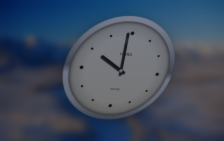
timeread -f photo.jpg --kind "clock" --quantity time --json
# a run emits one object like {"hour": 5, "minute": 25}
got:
{"hour": 9, "minute": 59}
